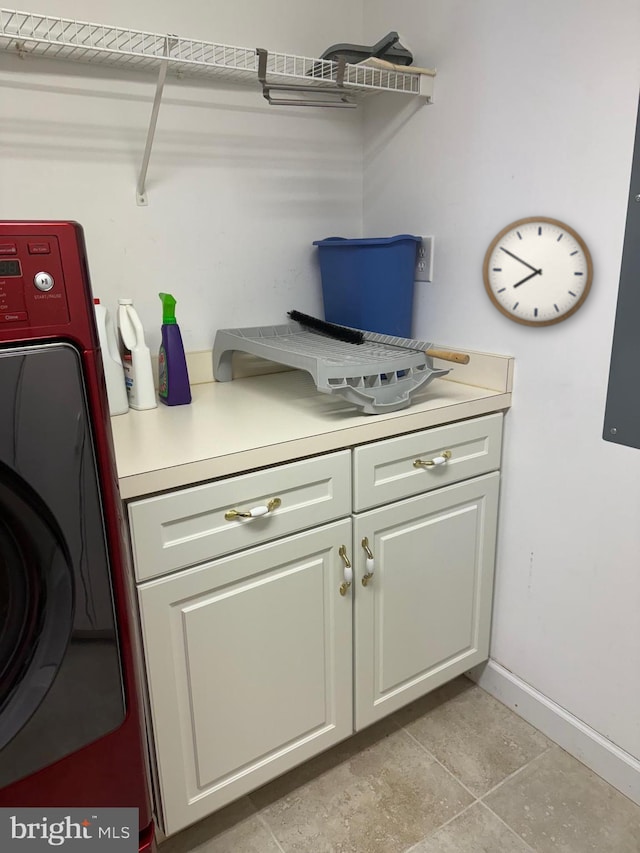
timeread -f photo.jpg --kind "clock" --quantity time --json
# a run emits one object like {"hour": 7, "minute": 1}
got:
{"hour": 7, "minute": 50}
